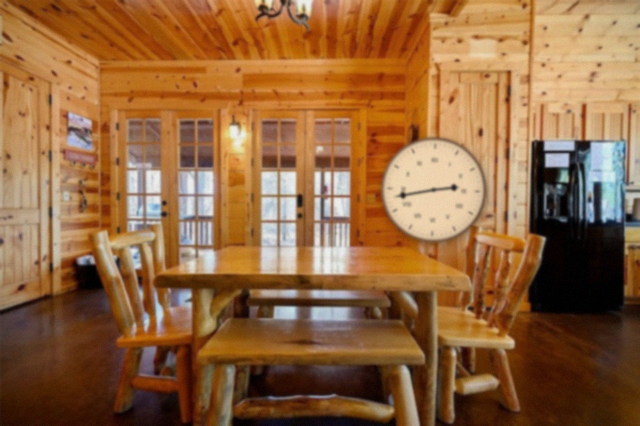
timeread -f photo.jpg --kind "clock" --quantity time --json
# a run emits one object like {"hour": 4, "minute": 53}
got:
{"hour": 2, "minute": 43}
